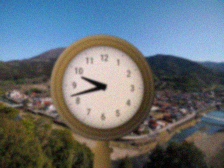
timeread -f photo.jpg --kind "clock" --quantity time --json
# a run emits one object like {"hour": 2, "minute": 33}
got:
{"hour": 9, "minute": 42}
